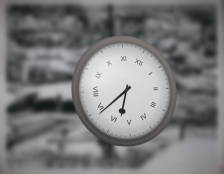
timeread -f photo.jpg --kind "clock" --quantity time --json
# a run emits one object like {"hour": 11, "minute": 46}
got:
{"hour": 5, "minute": 34}
